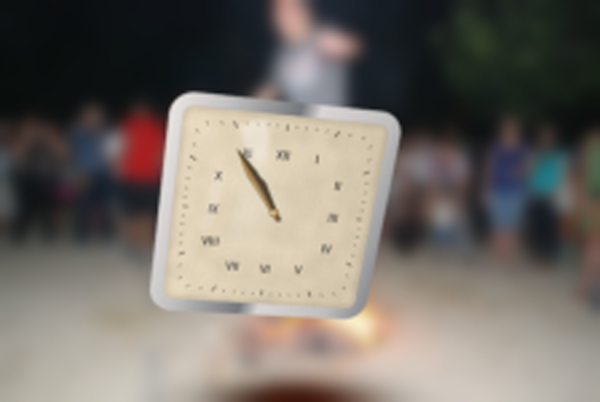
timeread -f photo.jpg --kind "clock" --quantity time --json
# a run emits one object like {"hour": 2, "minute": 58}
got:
{"hour": 10, "minute": 54}
